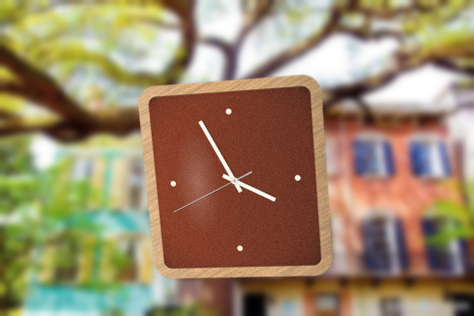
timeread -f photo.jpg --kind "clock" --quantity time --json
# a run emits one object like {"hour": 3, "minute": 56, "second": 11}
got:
{"hour": 3, "minute": 55, "second": 41}
